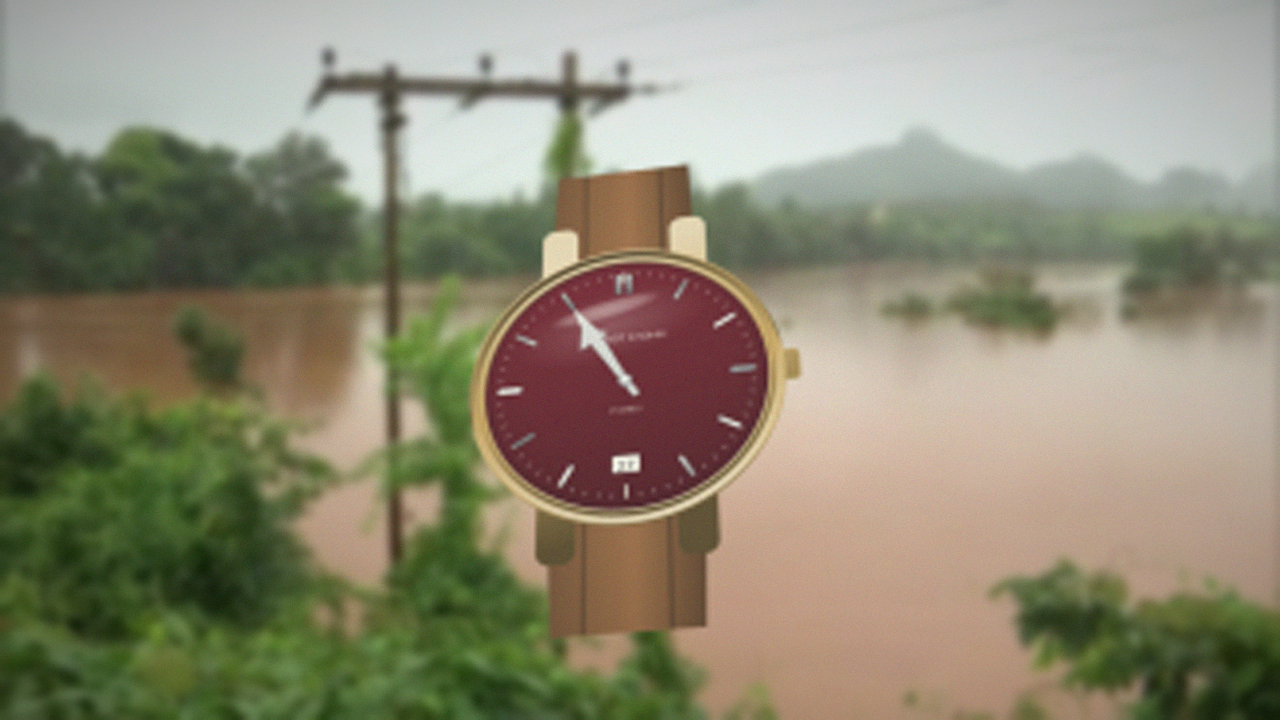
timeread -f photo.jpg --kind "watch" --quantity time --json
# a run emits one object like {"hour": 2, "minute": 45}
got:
{"hour": 10, "minute": 55}
